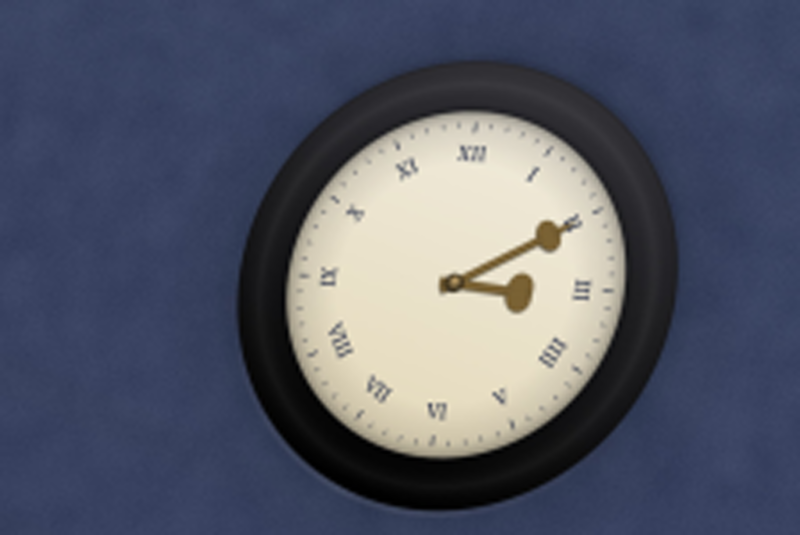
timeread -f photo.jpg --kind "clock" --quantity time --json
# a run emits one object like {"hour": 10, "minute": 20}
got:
{"hour": 3, "minute": 10}
